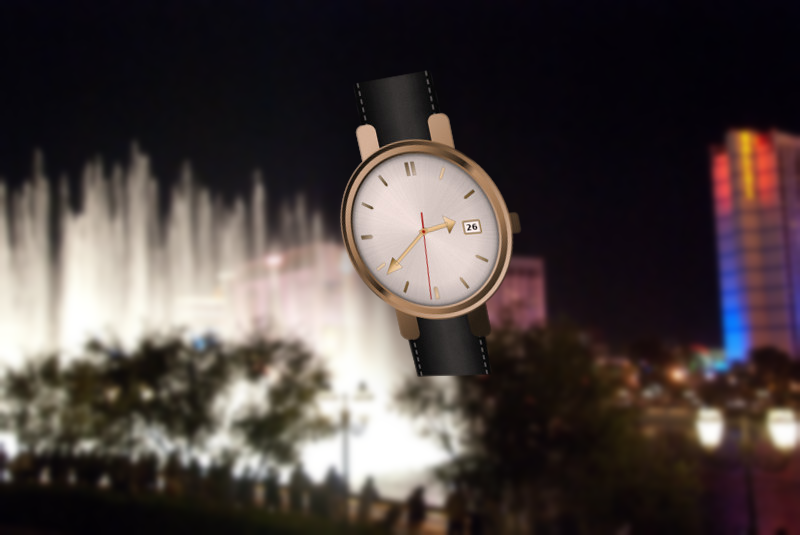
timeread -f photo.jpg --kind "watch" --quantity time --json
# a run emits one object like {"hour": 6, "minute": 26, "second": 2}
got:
{"hour": 2, "minute": 38, "second": 31}
